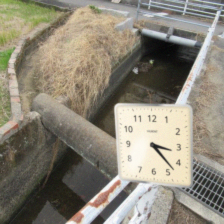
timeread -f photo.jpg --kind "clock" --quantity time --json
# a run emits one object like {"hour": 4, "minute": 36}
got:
{"hour": 3, "minute": 23}
